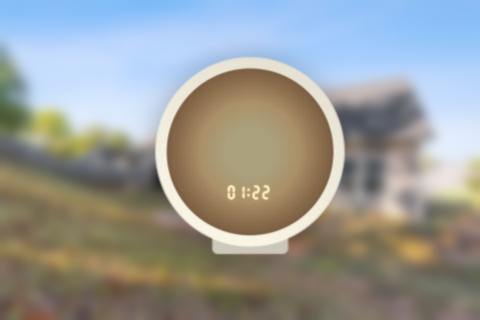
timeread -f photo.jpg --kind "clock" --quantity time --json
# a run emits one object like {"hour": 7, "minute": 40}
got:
{"hour": 1, "minute": 22}
